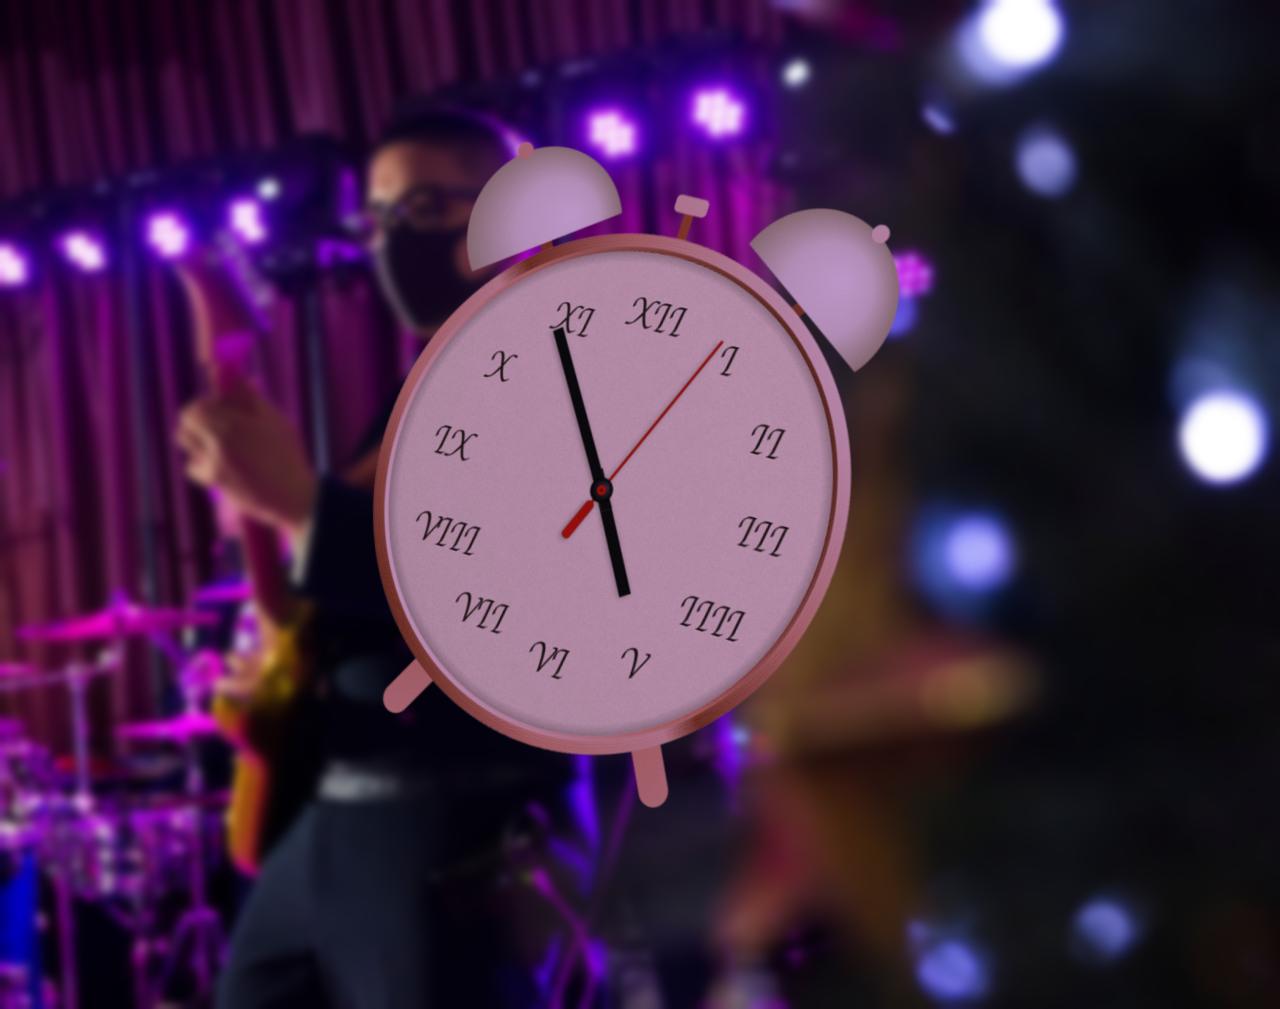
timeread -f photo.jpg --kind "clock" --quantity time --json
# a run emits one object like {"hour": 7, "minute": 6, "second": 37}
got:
{"hour": 4, "minute": 54, "second": 4}
